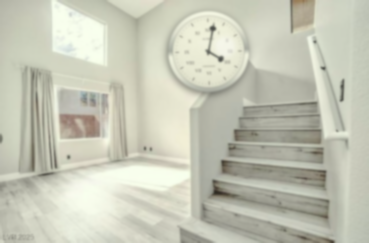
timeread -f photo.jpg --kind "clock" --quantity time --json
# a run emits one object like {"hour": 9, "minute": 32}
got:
{"hour": 4, "minute": 2}
